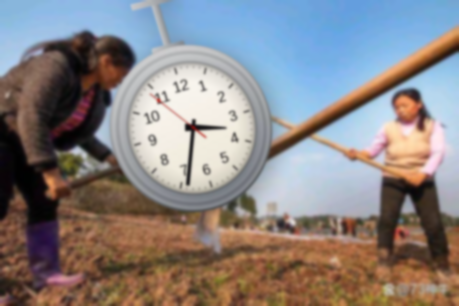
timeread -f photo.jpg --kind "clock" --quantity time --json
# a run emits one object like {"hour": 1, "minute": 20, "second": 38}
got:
{"hour": 3, "minute": 33, "second": 54}
